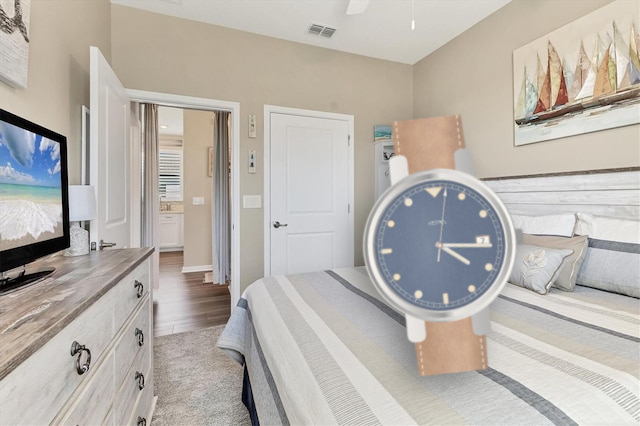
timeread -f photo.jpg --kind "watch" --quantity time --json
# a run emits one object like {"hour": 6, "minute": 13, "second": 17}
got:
{"hour": 4, "minute": 16, "second": 2}
